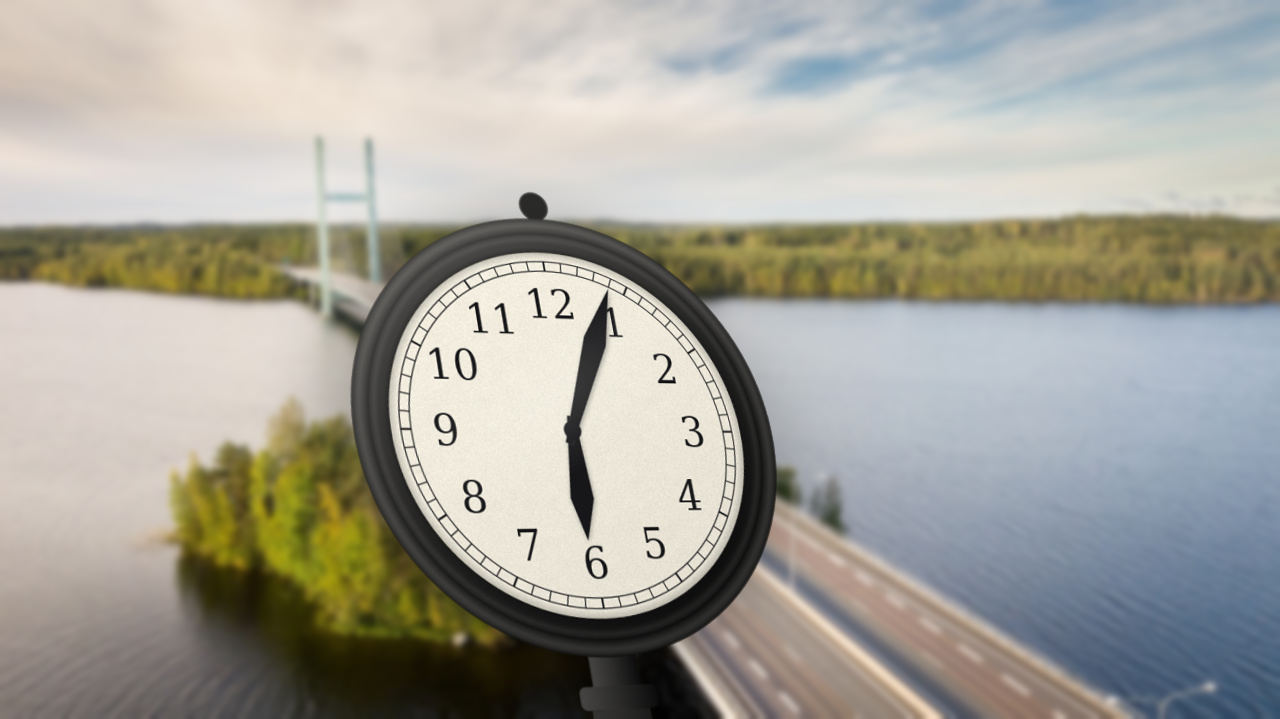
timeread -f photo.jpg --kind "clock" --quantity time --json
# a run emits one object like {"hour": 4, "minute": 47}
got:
{"hour": 6, "minute": 4}
